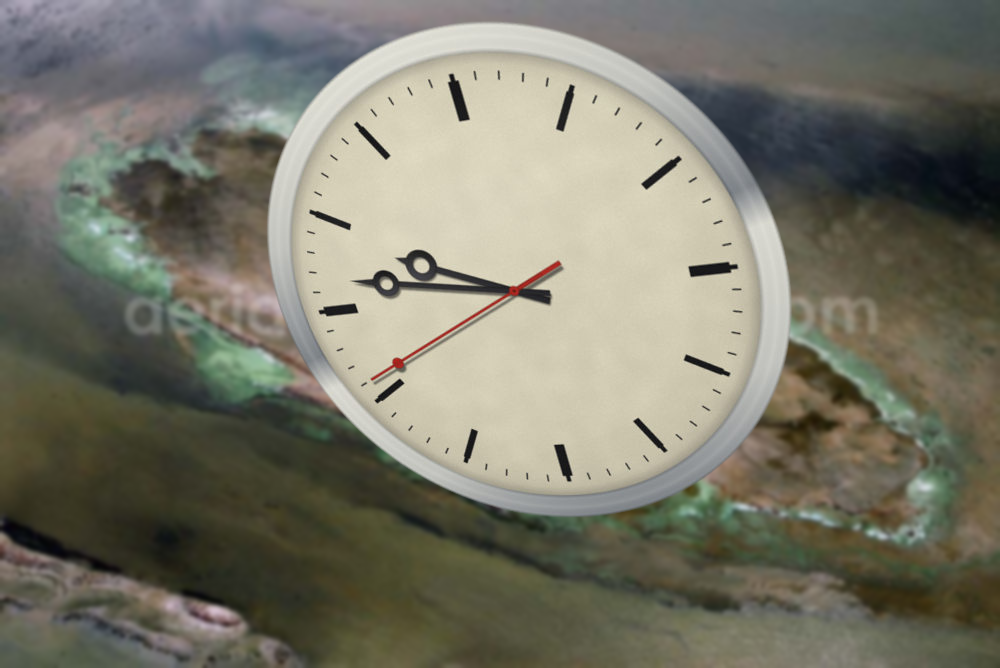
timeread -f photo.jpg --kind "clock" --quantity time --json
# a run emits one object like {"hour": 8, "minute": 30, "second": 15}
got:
{"hour": 9, "minute": 46, "second": 41}
